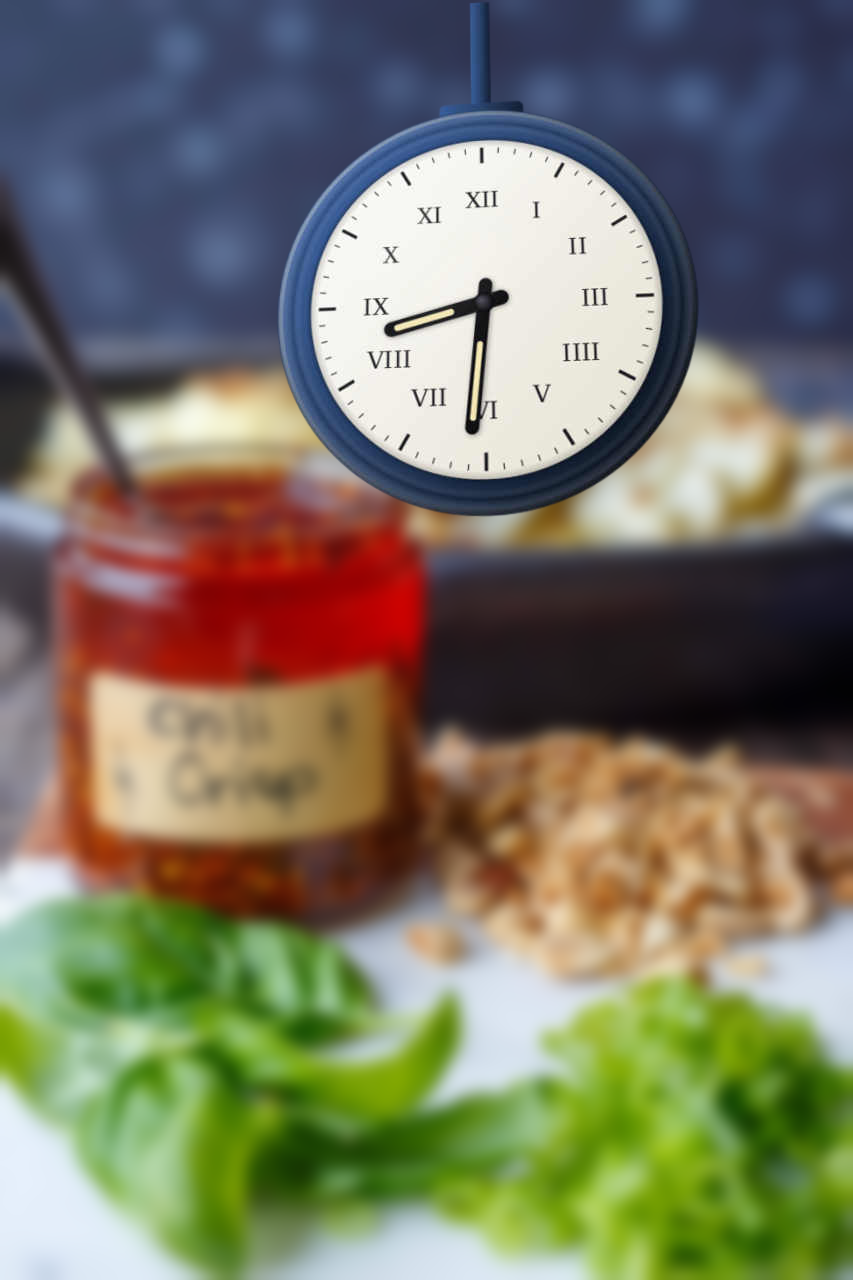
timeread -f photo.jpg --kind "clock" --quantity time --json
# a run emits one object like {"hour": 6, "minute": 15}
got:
{"hour": 8, "minute": 31}
